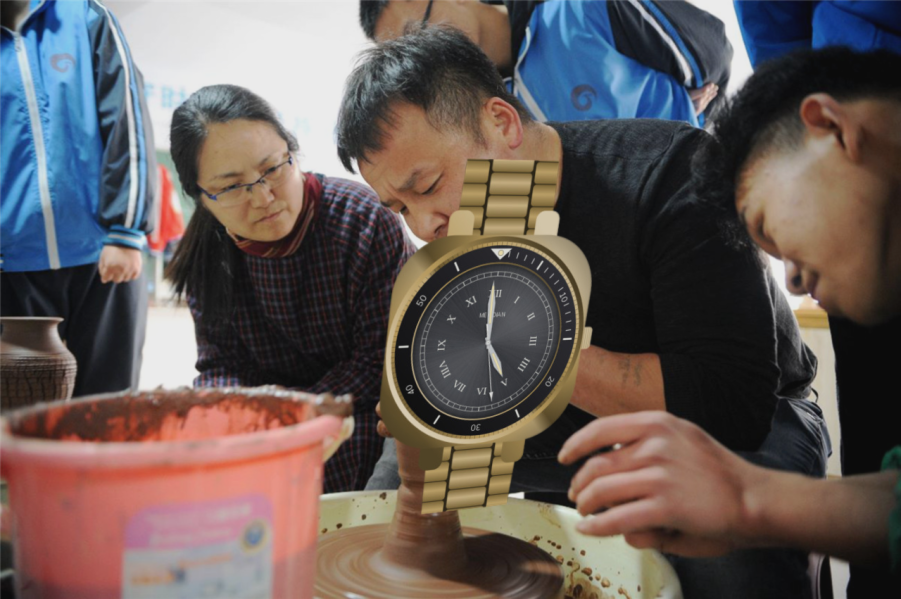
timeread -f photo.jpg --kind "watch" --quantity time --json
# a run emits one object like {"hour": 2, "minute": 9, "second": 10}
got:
{"hour": 4, "minute": 59, "second": 28}
